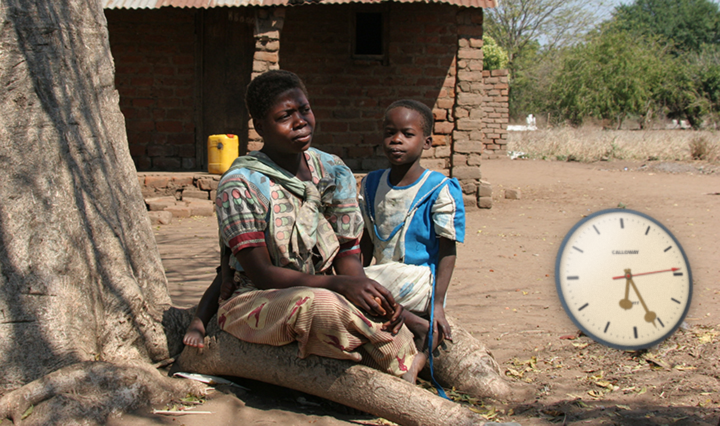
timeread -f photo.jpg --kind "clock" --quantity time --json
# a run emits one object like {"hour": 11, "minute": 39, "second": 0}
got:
{"hour": 6, "minute": 26, "second": 14}
